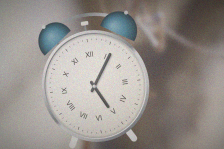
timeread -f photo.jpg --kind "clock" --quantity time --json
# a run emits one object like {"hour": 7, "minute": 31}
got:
{"hour": 5, "minute": 6}
